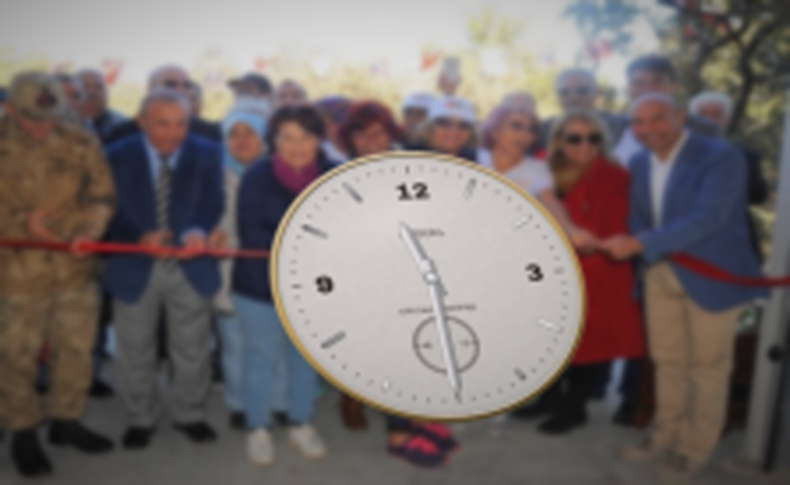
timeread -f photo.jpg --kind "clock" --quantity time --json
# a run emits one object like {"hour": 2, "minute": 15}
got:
{"hour": 11, "minute": 30}
